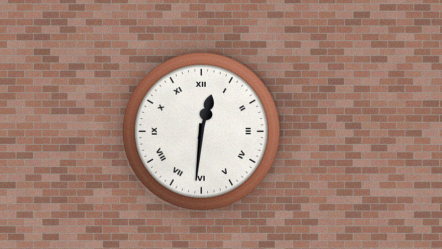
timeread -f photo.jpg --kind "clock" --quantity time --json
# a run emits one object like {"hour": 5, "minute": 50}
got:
{"hour": 12, "minute": 31}
